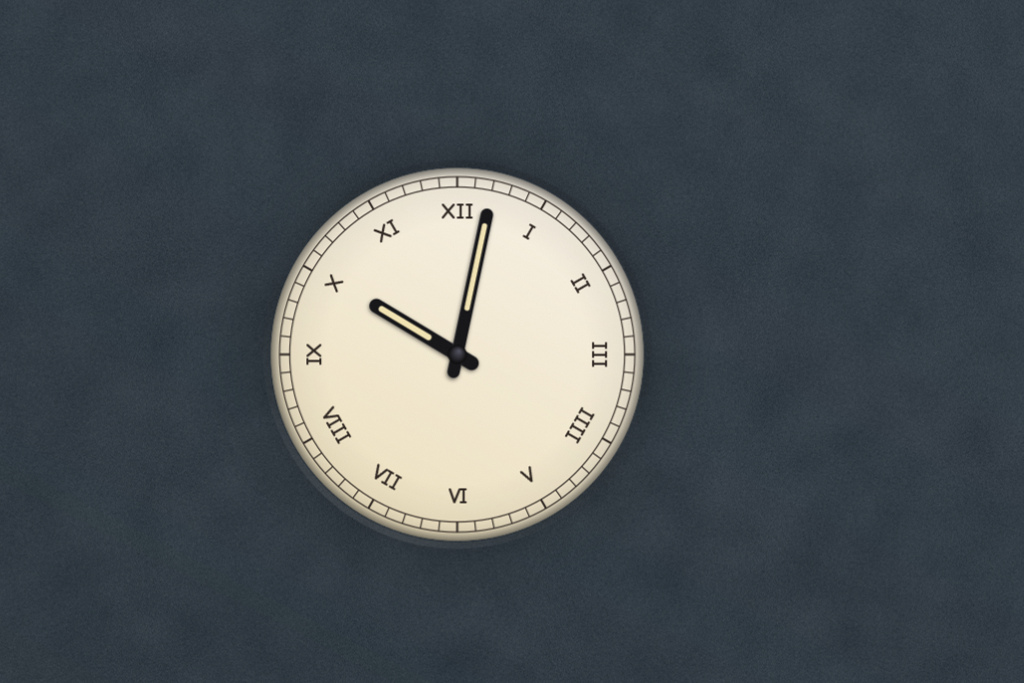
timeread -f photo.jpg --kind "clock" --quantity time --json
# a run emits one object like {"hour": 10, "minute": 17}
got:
{"hour": 10, "minute": 2}
